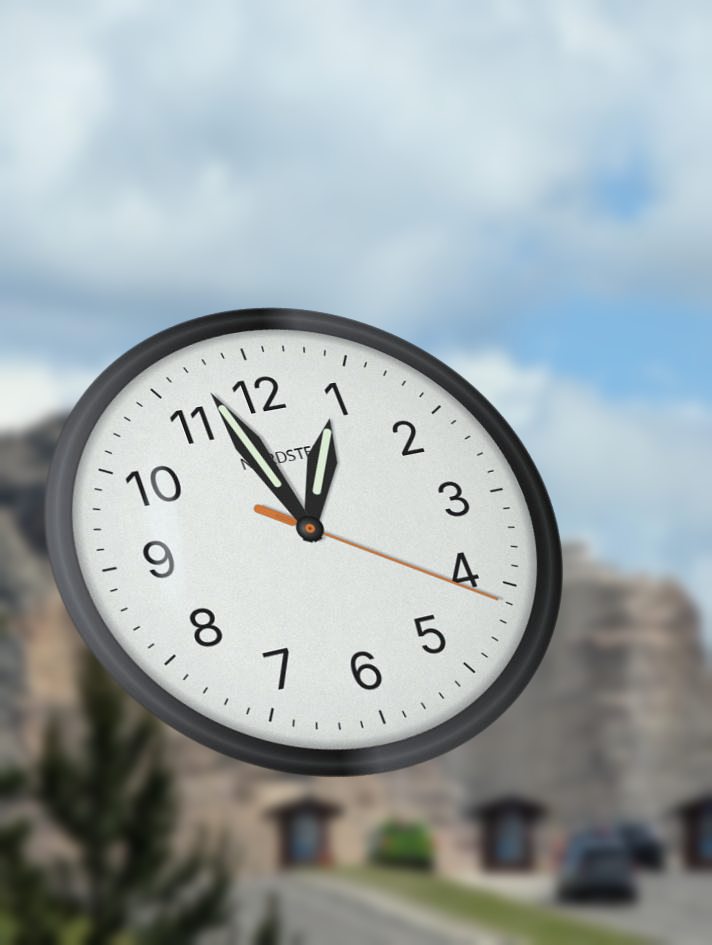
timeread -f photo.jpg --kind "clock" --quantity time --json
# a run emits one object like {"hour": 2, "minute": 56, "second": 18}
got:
{"hour": 12, "minute": 57, "second": 21}
